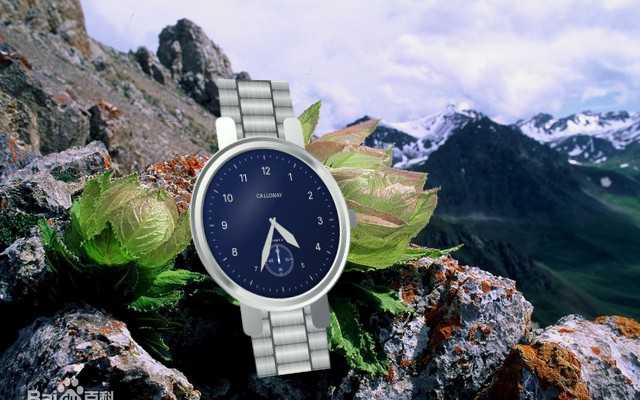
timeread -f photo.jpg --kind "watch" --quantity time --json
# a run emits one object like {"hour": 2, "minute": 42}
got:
{"hour": 4, "minute": 34}
